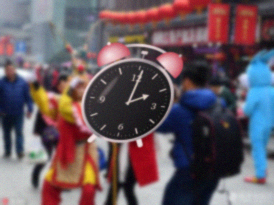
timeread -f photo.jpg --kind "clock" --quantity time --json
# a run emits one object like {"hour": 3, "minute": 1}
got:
{"hour": 2, "minute": 1}
